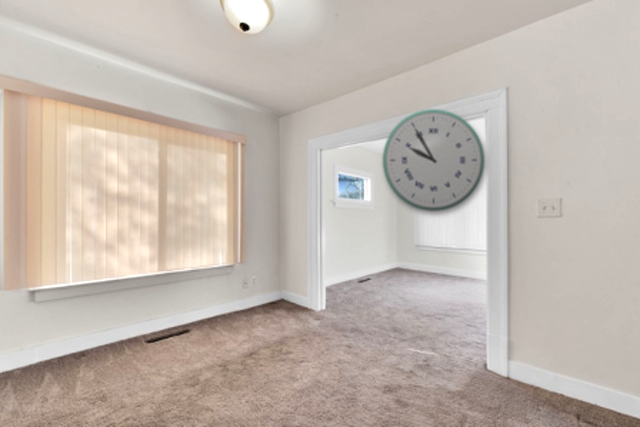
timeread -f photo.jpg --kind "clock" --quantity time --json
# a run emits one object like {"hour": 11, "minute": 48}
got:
{"hour": 9, "minute": 55}
